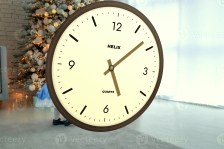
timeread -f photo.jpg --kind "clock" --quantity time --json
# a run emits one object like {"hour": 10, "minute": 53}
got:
{"hour": 5, "minute": 8}
